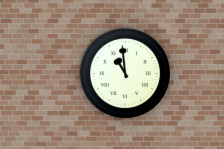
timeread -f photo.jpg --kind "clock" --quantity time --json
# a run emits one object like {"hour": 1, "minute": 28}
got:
{"hour": 10, "minute": 59}
